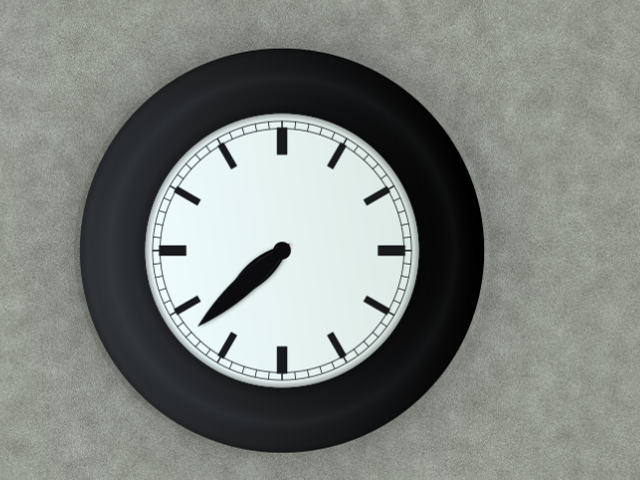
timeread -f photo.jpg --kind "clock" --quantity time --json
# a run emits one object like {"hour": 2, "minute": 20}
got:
{"hour": 7, "minute": 38}
